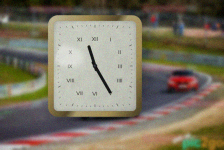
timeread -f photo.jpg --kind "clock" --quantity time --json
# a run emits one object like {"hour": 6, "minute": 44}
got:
{"hour": 11, "minute": 25}
